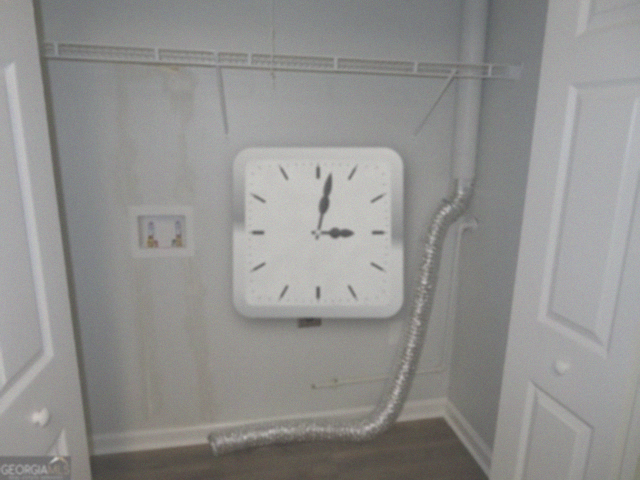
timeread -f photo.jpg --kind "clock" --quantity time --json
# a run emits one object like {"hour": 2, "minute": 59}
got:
{"hour": 3, "minute": 2}
